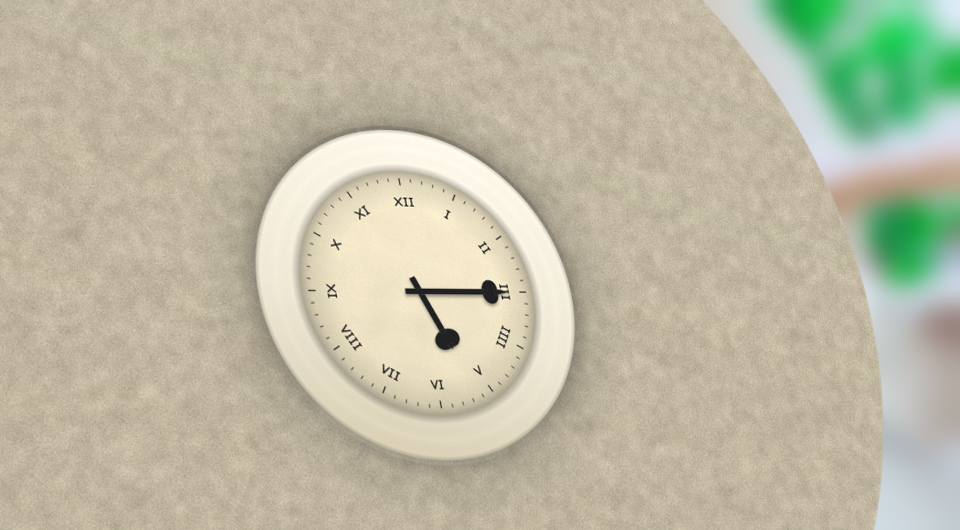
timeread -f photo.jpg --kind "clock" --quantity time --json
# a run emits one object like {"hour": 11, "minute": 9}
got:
{"hour": 5, "minute": 15}
